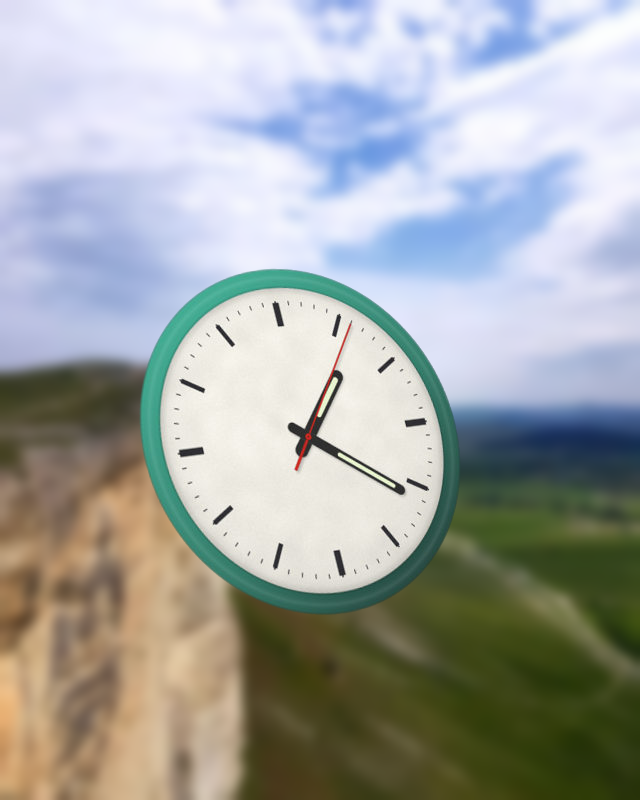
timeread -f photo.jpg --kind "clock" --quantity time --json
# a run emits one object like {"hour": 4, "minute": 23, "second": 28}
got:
{"hour": 1, "minute": 21, "second": 6}
